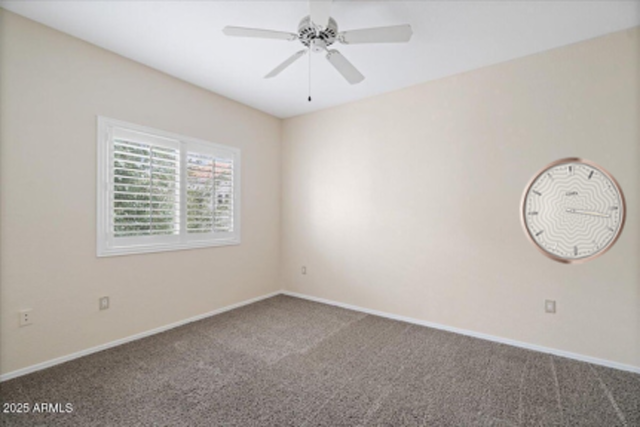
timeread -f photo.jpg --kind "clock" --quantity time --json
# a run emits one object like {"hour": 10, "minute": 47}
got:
{"hour": 3, "minute": 17}
